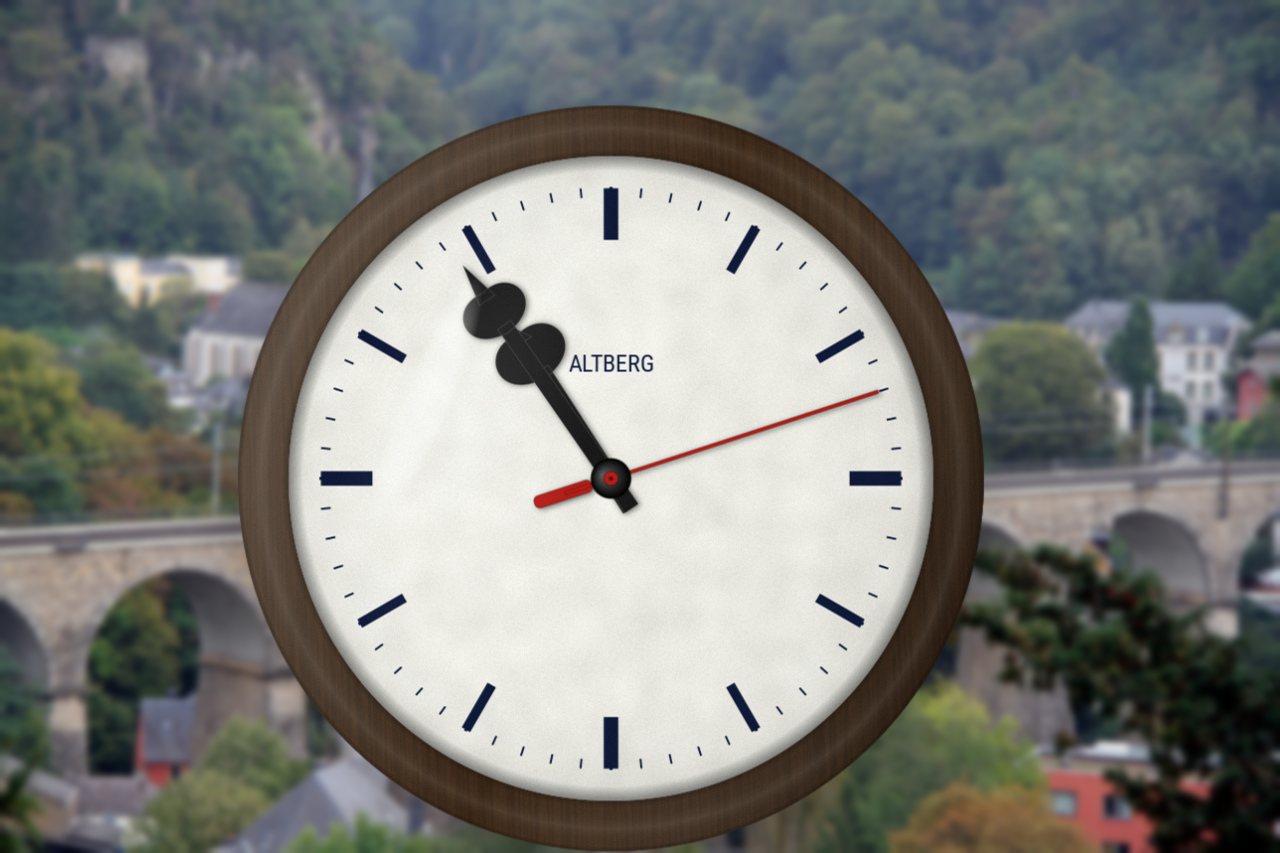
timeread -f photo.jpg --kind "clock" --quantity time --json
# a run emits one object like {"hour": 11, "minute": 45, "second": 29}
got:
{"hour": 10, "minute": 54, "second": 12}
